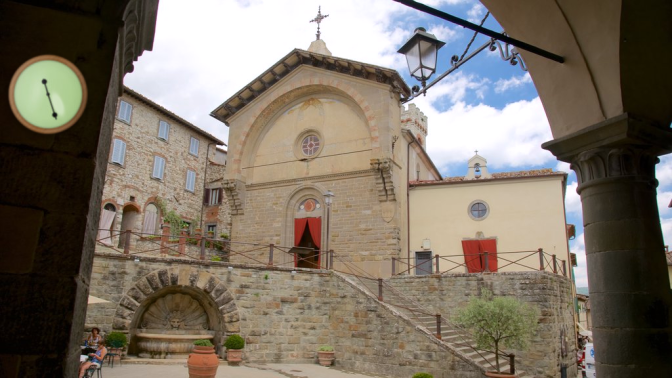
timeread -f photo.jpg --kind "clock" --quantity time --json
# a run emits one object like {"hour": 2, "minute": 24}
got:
{"hour": 11, "minute": 27}
